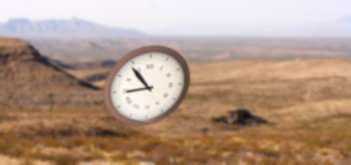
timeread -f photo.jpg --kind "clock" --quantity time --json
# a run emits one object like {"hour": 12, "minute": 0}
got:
{"hour": 8, "minute": 54}
